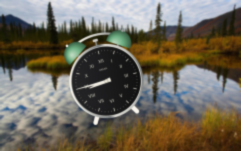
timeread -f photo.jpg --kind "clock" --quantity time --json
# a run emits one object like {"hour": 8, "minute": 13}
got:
{"hour": 8, "minute": 45}
